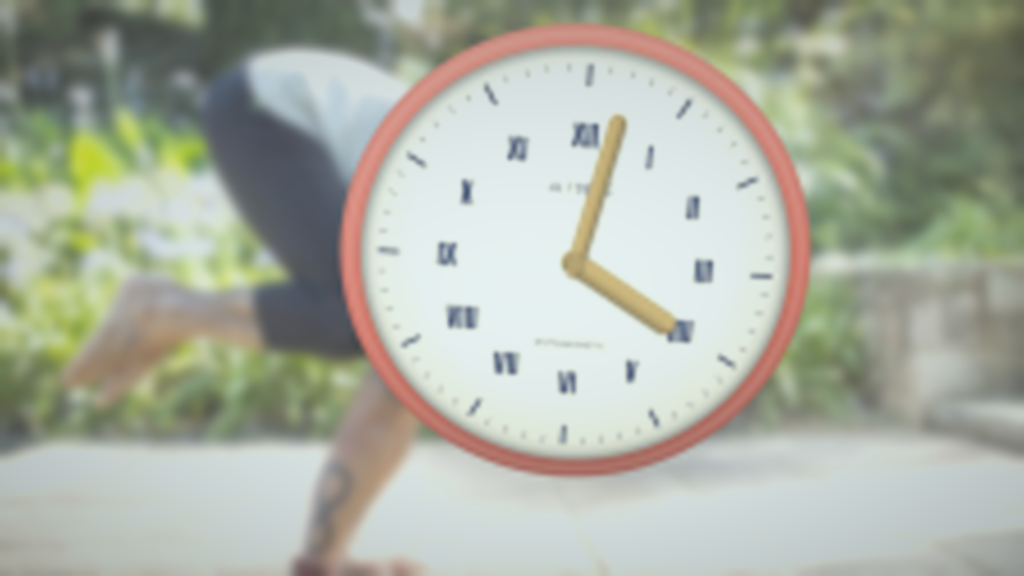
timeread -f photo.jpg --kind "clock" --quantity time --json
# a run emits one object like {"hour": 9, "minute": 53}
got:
{"hour": 4, "minute": 2}
